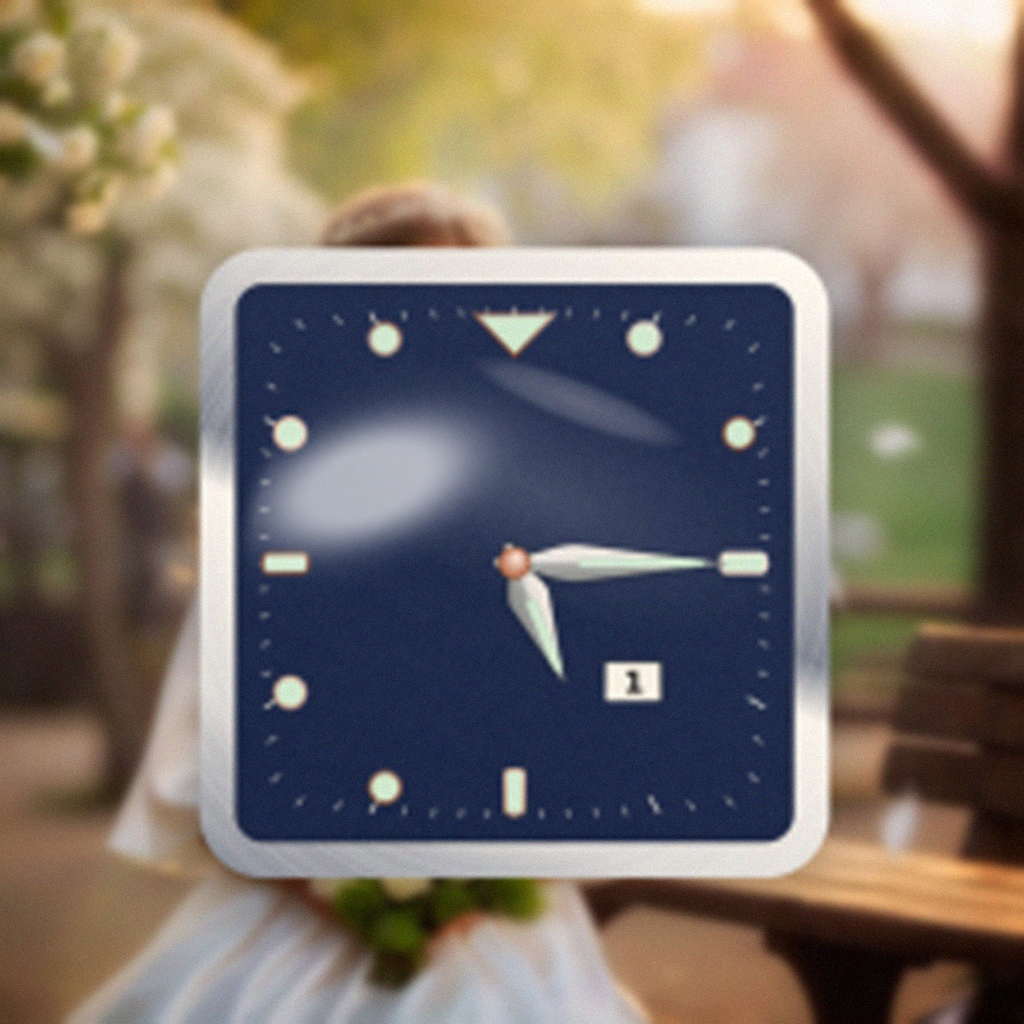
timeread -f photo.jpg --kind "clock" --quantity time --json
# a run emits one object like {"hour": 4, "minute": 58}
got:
{"hour": 5, "minute": 15}
